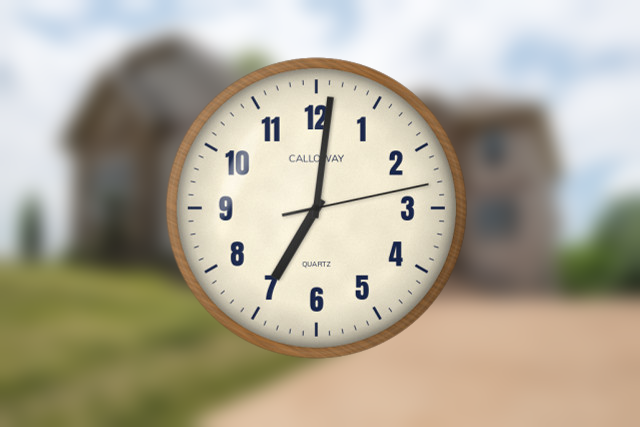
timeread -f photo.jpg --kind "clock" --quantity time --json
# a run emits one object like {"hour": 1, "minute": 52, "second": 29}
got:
{"hour": 7, "minute": 1, "second": 13}
